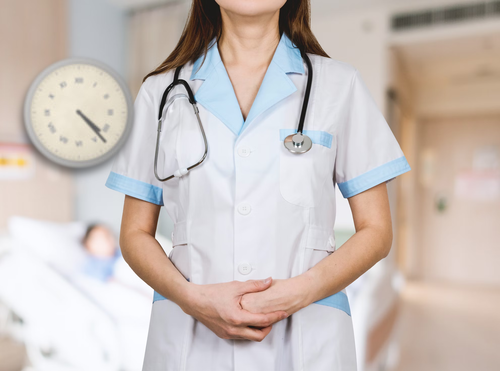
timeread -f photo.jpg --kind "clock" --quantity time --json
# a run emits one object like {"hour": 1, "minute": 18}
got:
{"hour": 4, "minute": 23}
